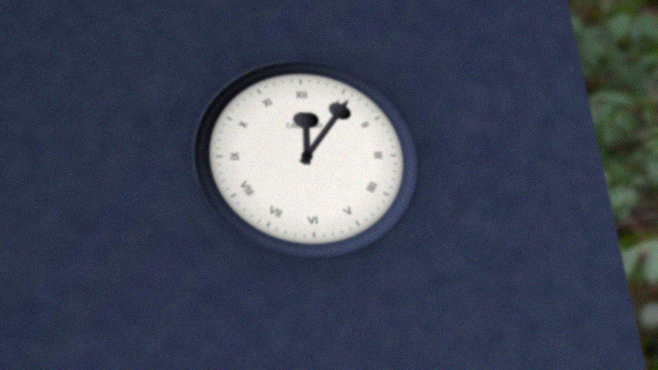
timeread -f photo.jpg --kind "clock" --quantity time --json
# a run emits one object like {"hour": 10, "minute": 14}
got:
{"hour": 12, "minute": 6}
